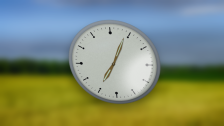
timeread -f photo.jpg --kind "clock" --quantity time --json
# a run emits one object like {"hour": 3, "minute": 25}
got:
{"hour": 7, "minute": 4}
